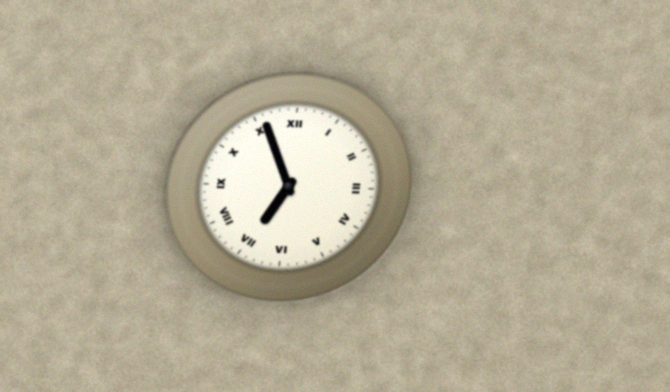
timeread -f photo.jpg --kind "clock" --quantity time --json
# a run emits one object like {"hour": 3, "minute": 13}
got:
{"hour": 6, "minute": 56}
